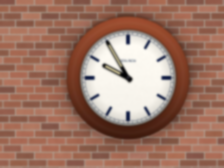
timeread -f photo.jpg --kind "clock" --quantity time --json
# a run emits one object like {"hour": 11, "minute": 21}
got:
{"hour": 9, "minute": 55}
